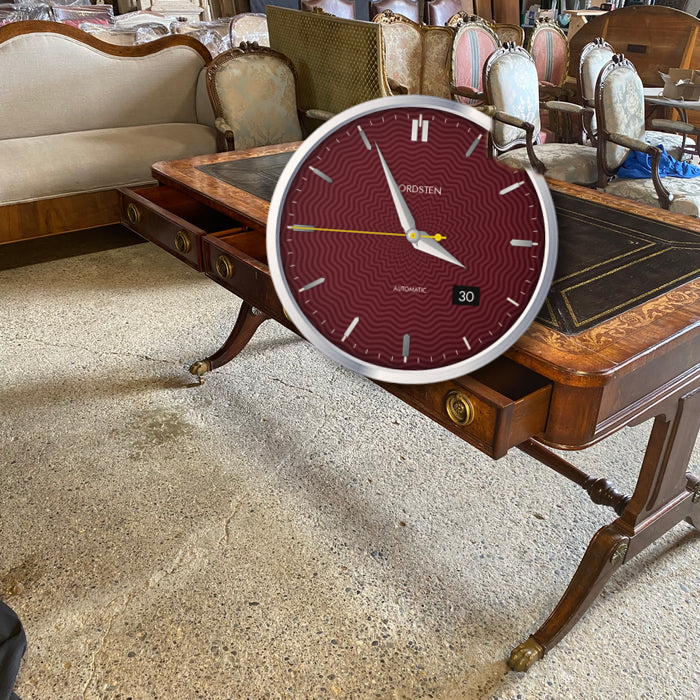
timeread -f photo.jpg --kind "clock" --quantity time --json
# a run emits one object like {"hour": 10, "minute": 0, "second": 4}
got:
{"hour": 3, "minute": 55, "second": 45}
